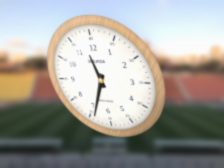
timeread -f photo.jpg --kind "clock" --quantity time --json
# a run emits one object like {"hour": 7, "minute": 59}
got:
{"hour": 11, "minute": 34}
